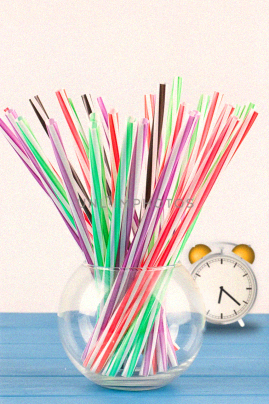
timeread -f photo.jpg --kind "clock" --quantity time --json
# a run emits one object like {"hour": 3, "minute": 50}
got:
{"hour": 6, "minute": 22}
